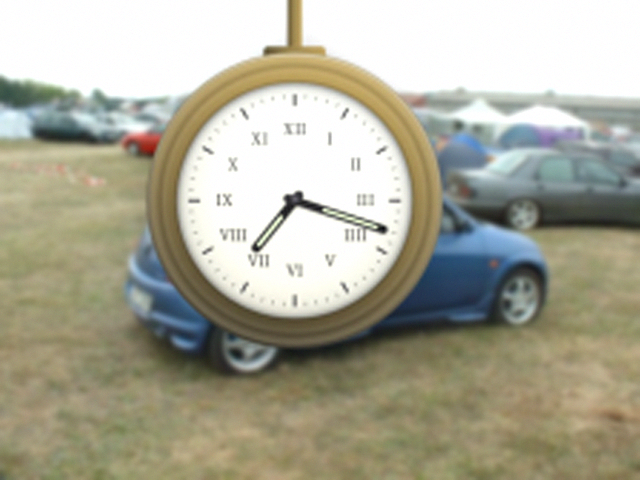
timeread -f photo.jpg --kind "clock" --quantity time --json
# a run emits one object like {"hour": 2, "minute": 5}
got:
{"hour": 7, "minute": 18}
